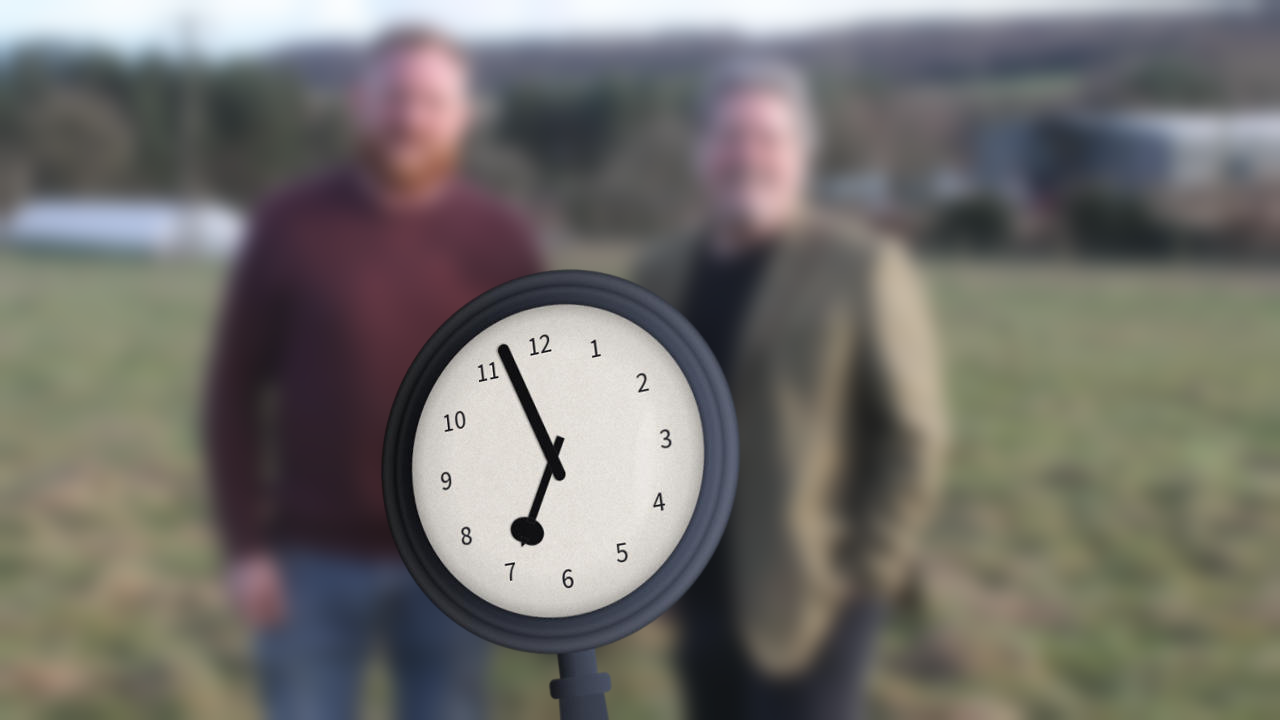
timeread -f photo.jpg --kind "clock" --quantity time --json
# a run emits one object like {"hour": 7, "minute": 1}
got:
{"hour": 6, "minute": 57}
